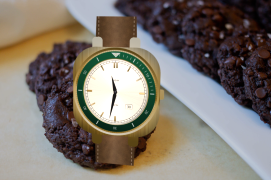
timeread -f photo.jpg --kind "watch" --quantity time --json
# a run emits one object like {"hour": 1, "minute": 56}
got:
{"hour": 11, "minute": 32}
